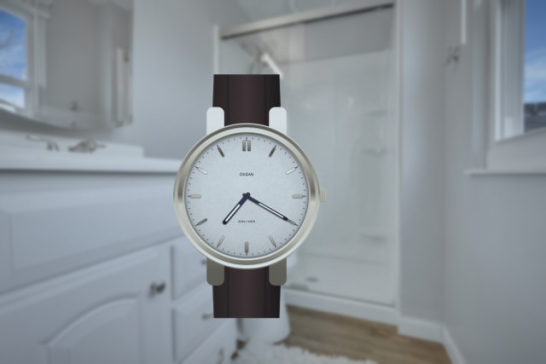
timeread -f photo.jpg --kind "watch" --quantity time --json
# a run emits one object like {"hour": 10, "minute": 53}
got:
{"hour": 7, "minute": 20}
